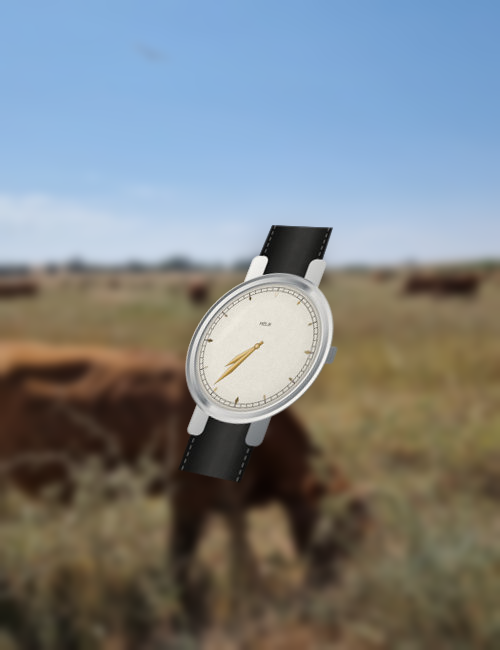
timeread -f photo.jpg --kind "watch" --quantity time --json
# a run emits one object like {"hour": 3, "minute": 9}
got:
{"hour": 7, "minute": 36}
